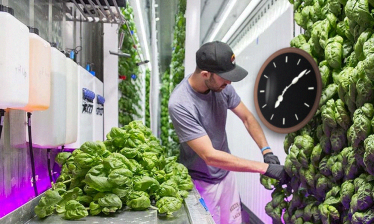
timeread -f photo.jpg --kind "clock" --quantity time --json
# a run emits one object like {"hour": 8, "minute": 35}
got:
{"hour": 7, "minute": 9}
